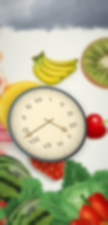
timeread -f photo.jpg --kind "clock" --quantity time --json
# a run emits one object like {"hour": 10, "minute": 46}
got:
{"hour": 4, "minute": 43}
